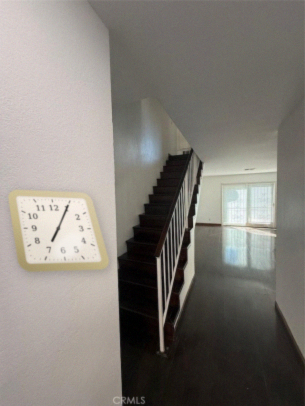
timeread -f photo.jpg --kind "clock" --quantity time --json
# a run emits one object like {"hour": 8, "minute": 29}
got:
{"hour": 7, "minute": 5}
